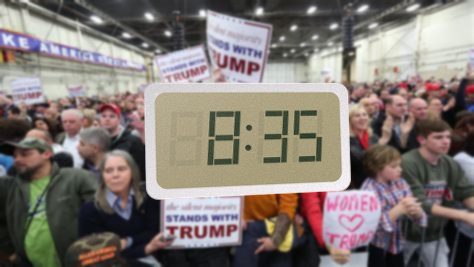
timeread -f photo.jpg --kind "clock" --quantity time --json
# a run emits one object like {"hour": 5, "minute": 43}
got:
{"hour": 8, "minute": 35}
